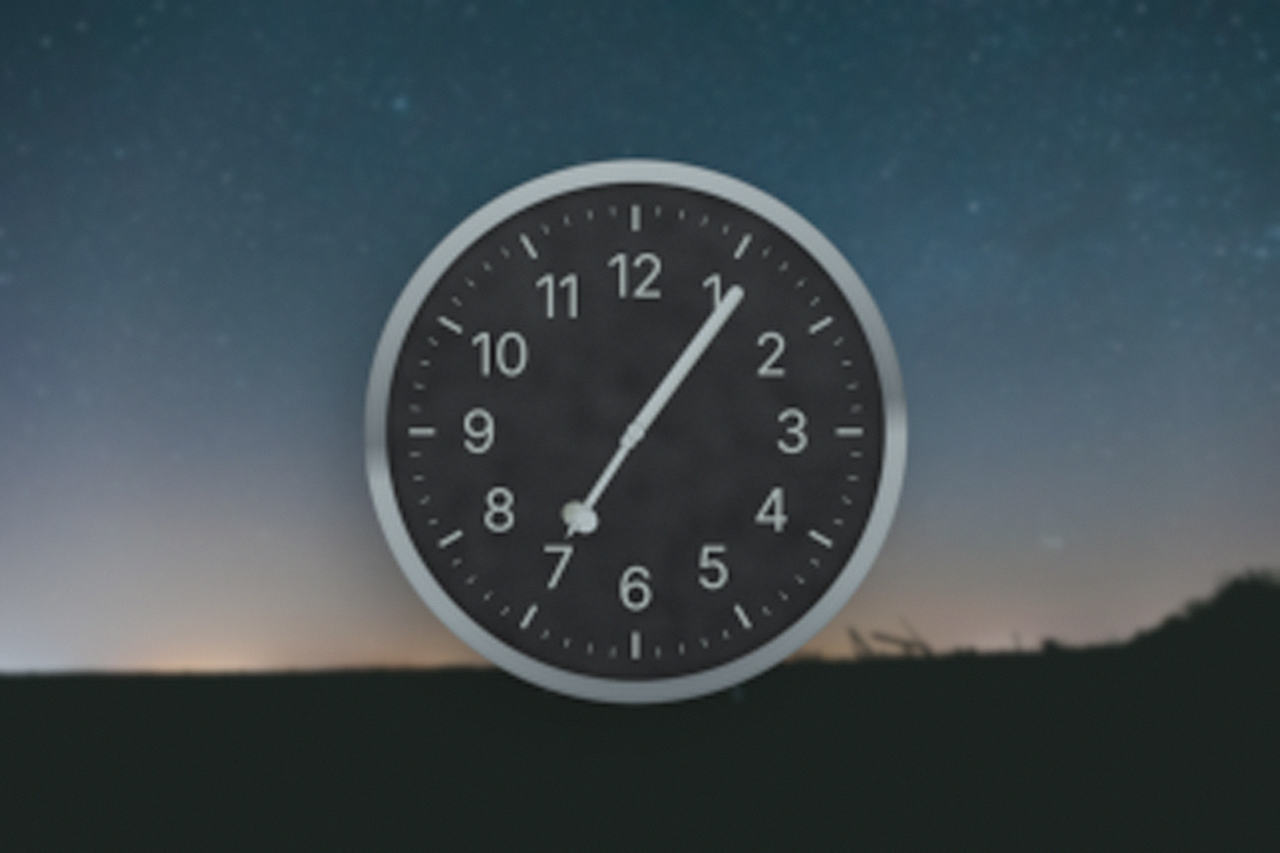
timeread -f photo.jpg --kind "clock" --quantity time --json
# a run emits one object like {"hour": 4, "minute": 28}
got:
{"hour": 7, "minute": 6}
